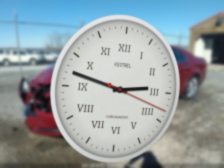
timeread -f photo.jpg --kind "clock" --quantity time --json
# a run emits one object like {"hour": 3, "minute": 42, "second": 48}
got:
{"hour": 2, "minute": 47, "second": 18}
